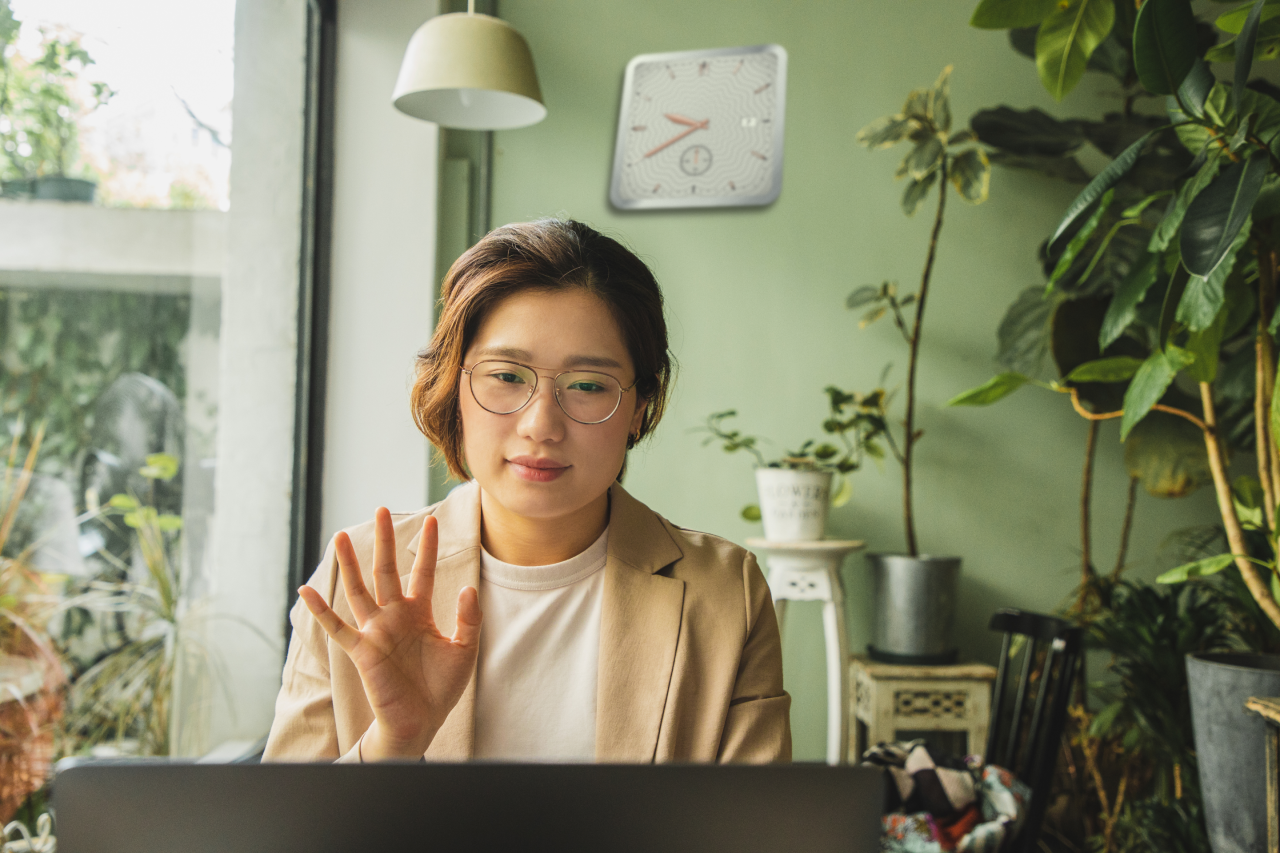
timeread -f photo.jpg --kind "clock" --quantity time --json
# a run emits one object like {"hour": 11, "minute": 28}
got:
{"hour": 9, "minute": 40}
